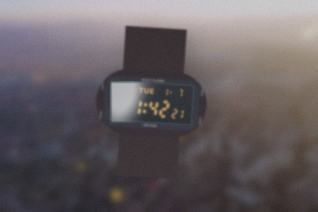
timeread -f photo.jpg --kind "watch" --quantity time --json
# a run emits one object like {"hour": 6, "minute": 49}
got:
{"hour": 1, "minute": 42}
